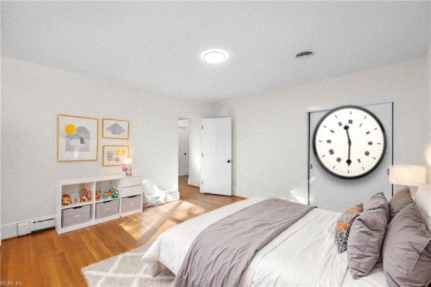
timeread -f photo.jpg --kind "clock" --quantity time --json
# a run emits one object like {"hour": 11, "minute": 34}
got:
{"hour": 11, "minute": 30}
